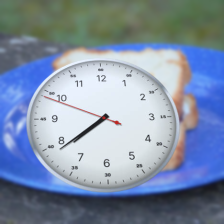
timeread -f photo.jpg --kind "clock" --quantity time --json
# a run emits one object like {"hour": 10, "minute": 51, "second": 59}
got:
{"hour": 7, "minute": 38, "second": 49}
